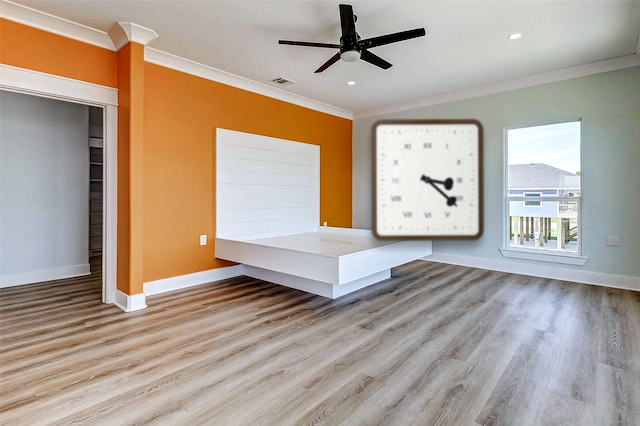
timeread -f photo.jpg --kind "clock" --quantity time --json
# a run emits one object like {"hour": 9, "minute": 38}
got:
{"hour": 3, "minute": 22}
